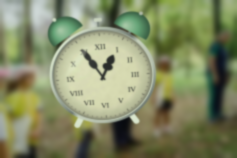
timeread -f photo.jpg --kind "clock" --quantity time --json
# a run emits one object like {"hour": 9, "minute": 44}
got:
{"hour": 12, "minute": 55}
